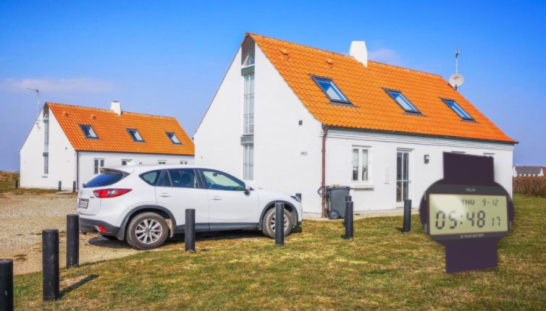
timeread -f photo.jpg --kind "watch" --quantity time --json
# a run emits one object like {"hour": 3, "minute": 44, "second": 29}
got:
{"hour": 5, "minute": 48, "second": 17}
